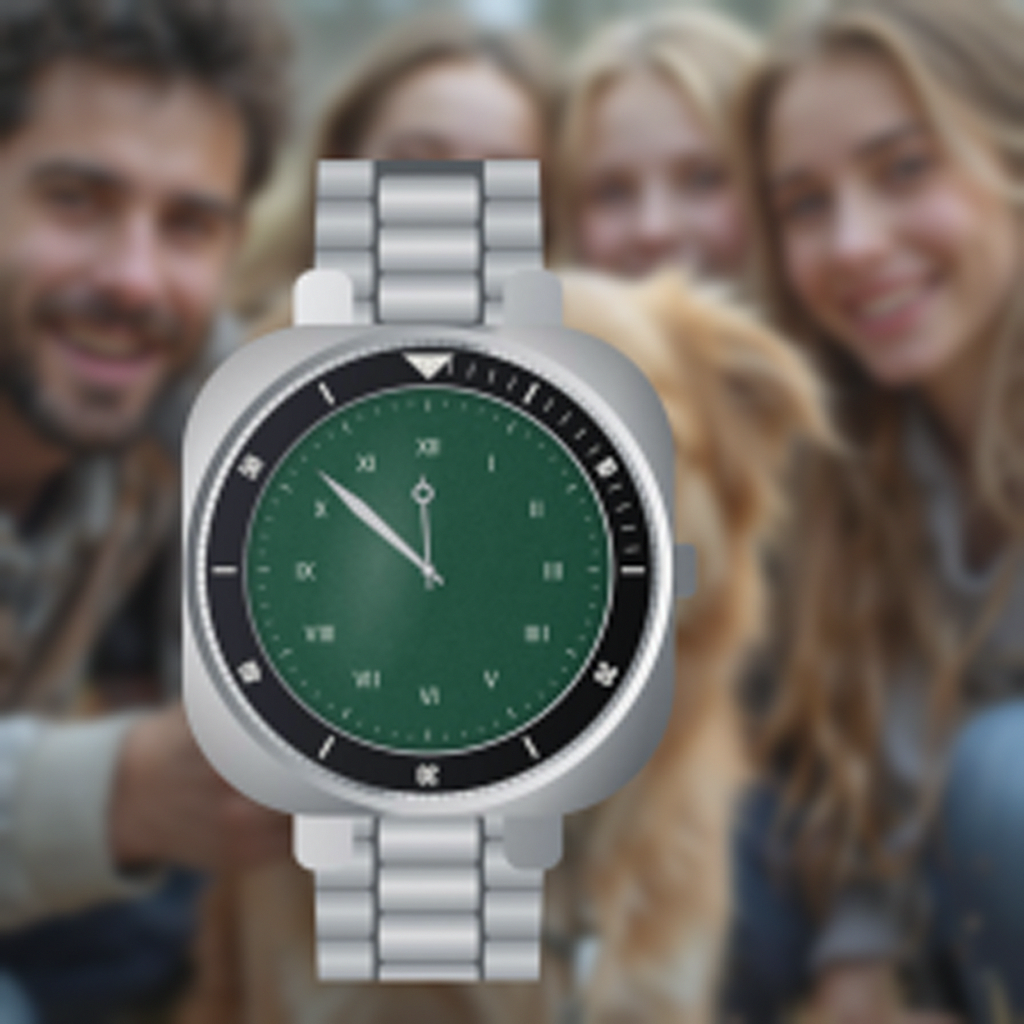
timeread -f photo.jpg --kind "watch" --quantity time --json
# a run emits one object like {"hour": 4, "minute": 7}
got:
{"hour": 11, "minute": 52}
